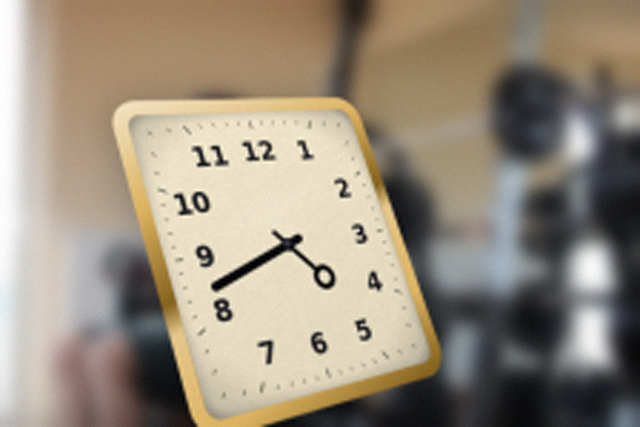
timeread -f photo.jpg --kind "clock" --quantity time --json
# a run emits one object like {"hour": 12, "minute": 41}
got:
{"hour": 4, "minute": 42}
